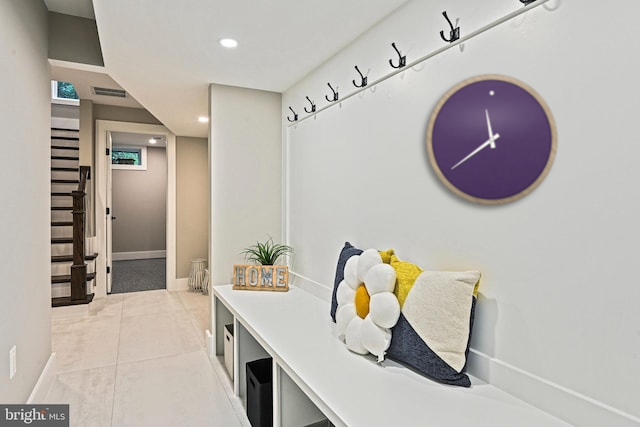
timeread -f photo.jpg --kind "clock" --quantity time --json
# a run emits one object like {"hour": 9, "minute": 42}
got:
{"hour": 11, "minute": 39}
